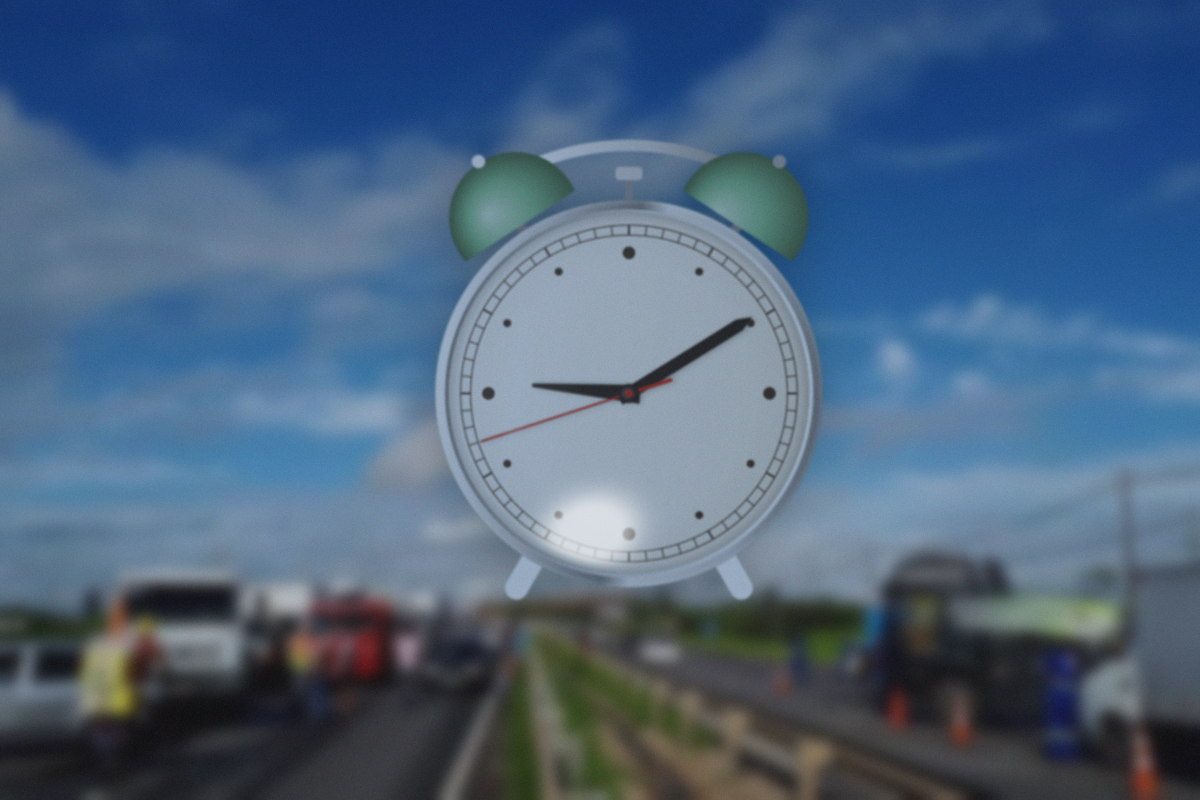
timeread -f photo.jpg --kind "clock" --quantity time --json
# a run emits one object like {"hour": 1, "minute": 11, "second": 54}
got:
{"hour": 9, "minute": 9, "second": 42}
